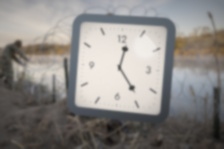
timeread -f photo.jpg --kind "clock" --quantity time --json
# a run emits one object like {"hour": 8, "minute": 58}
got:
{"hour": 12, "minute": 24}
